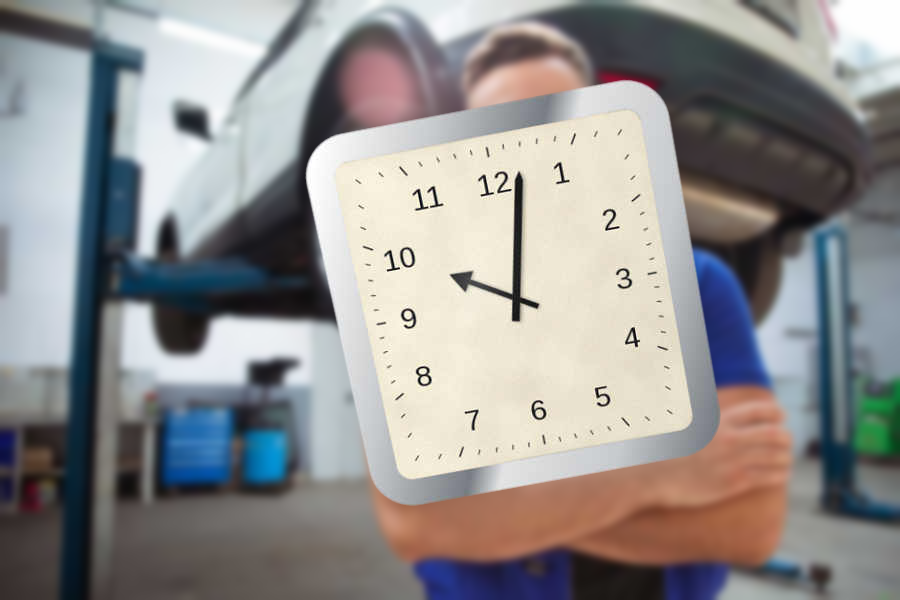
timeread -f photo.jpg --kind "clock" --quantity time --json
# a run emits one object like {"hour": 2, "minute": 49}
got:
{"hour": 10, "minute": 2}
